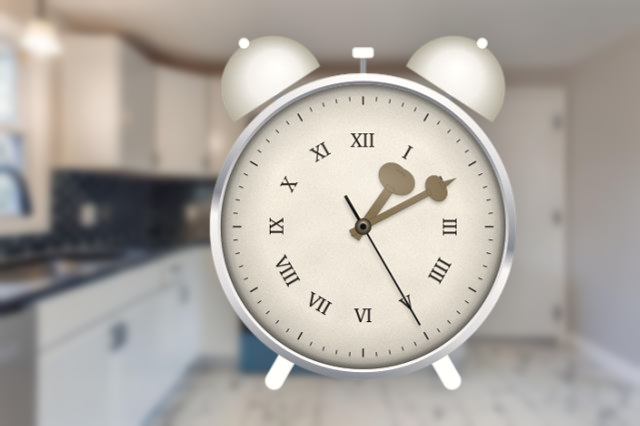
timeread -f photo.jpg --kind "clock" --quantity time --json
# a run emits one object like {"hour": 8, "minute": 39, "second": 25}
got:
{"hour": 1, "minute": 10, "second": 25}
